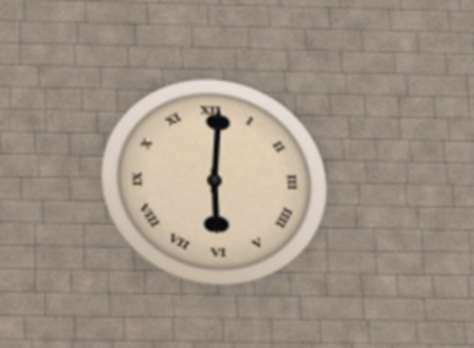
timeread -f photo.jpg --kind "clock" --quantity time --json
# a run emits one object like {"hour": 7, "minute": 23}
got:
{"hour": 6, "minute": 1}
